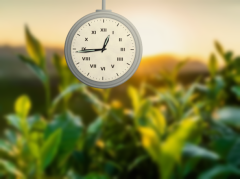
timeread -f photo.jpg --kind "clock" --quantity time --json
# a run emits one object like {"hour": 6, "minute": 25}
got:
{"hour": 12, "minute": 44}
